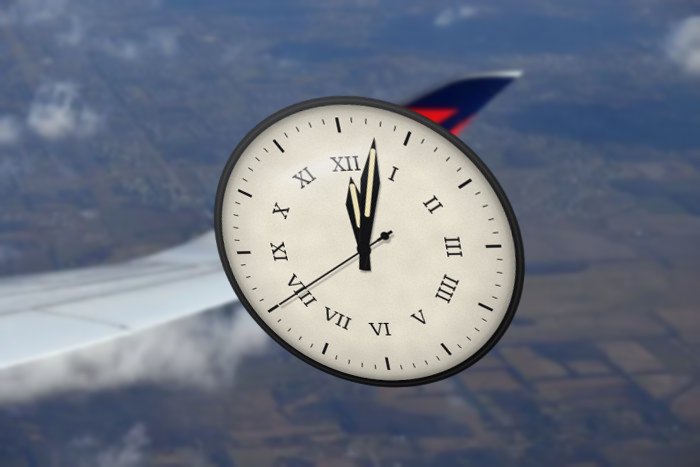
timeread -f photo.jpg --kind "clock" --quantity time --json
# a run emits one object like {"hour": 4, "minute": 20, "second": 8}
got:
{"hour": 12, "minute": 2, "second": 40}
